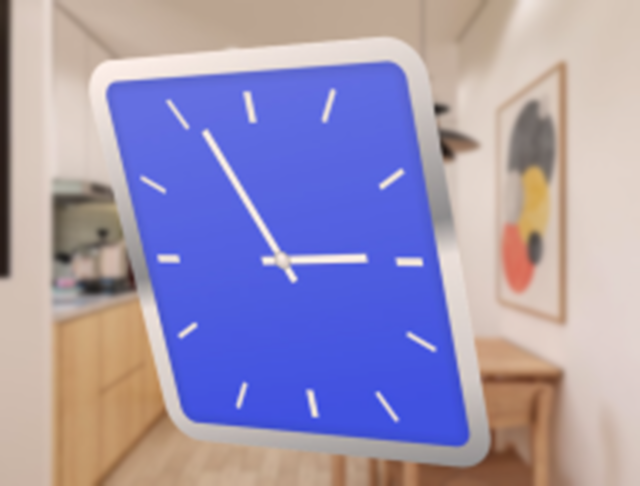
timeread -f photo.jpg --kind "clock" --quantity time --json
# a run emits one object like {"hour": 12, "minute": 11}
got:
{"hour": 2, "minute": 56}
